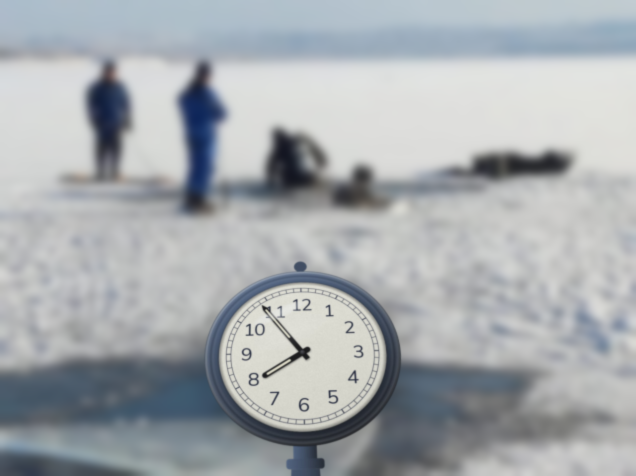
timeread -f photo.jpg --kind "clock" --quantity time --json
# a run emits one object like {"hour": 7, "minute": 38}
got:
{"hour": 7, "minute": 54}
